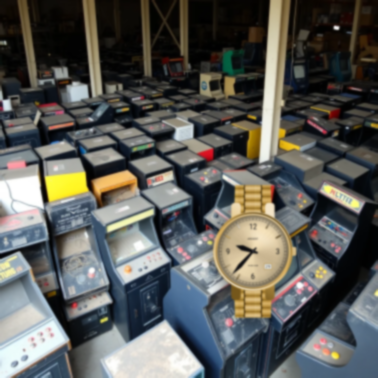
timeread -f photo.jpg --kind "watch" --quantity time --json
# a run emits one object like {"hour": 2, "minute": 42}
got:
{"hour": 9, "minute": 37}
